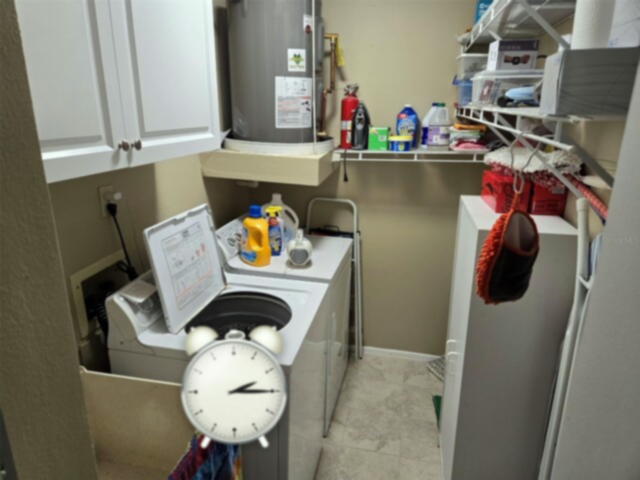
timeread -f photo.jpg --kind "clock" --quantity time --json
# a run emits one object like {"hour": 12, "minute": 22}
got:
{"hour": 2, "minute": 15}
